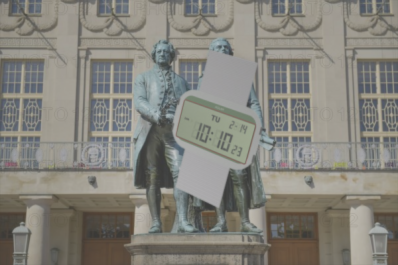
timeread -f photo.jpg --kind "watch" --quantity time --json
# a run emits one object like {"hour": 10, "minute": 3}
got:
{"hour": 10, "minute": 10}
